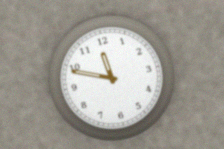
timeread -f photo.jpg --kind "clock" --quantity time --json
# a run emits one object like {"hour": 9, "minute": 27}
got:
{"hour": 11, "minute": 49}
